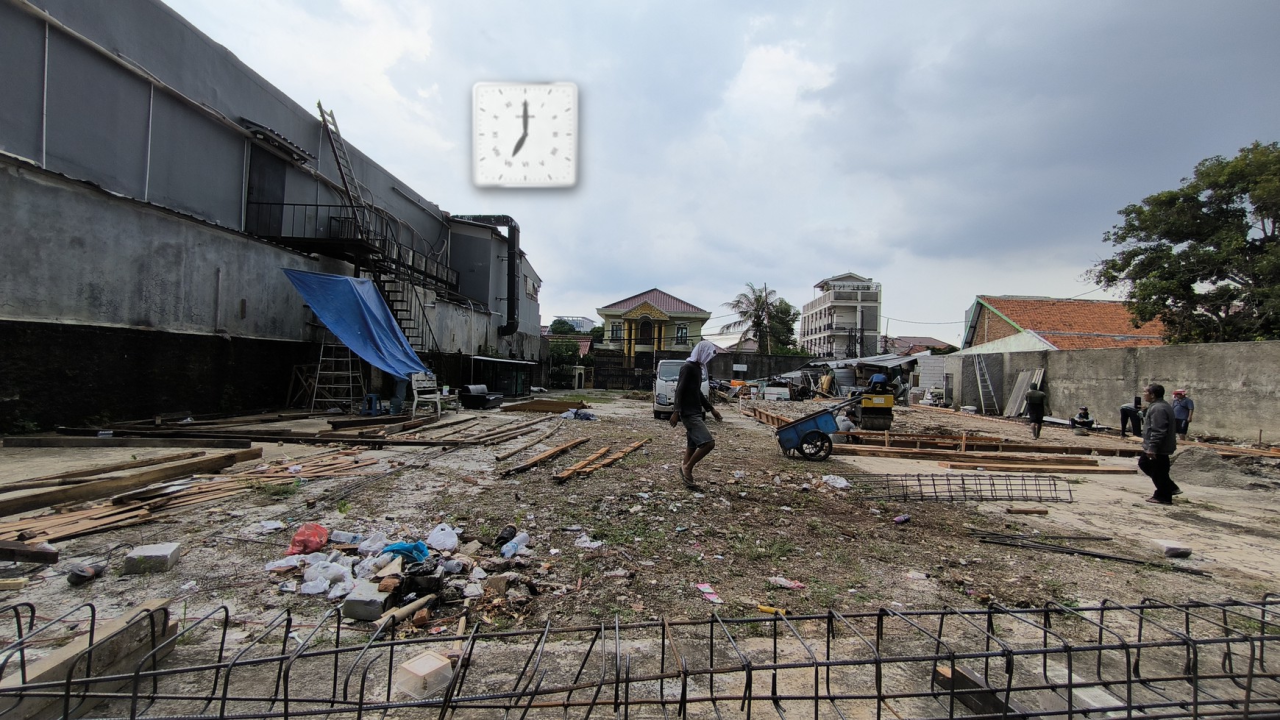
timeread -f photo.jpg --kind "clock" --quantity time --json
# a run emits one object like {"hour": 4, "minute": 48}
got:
{"hour": 7, "minute": 0}
